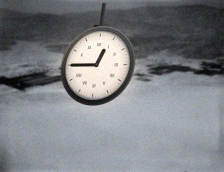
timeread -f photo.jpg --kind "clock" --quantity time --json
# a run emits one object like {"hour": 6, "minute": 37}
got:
{"hour": 12, "minute": 45}
